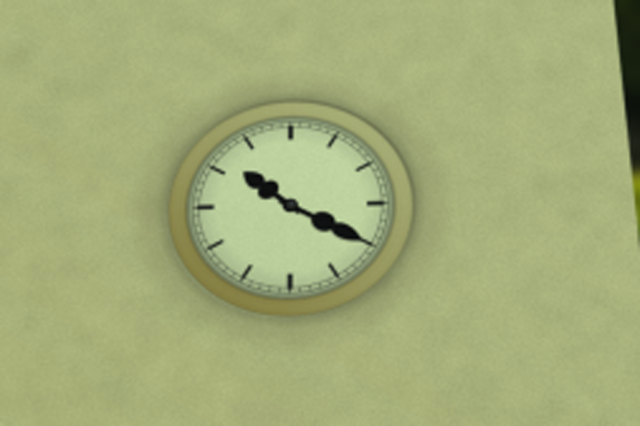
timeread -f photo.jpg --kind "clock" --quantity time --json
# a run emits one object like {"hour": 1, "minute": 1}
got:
{"hour": 10, "minute": 20}
